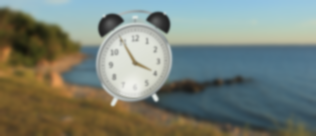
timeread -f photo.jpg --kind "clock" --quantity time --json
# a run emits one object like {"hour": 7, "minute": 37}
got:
{"hour": 3, "minute": 55}
